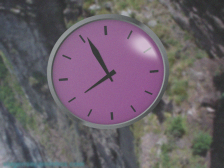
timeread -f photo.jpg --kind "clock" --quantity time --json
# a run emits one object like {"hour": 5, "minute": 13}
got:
{"hour": 7, "minute": 56}
